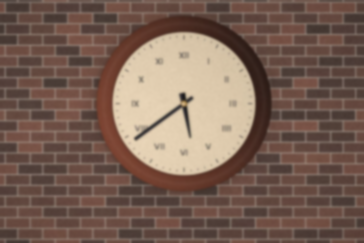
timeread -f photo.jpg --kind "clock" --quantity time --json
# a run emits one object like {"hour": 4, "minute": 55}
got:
{"hour": 5, "minute": 39}
